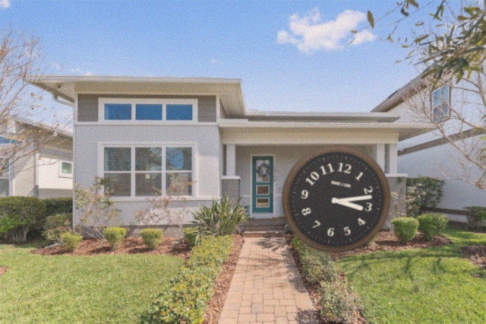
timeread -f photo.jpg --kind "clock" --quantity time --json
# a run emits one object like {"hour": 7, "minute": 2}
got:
{"hour": 3, "minute": 12}
